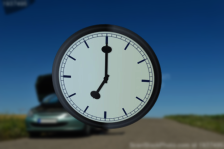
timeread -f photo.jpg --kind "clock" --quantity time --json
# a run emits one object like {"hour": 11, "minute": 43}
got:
{"hour": 7, "minute": 0}
